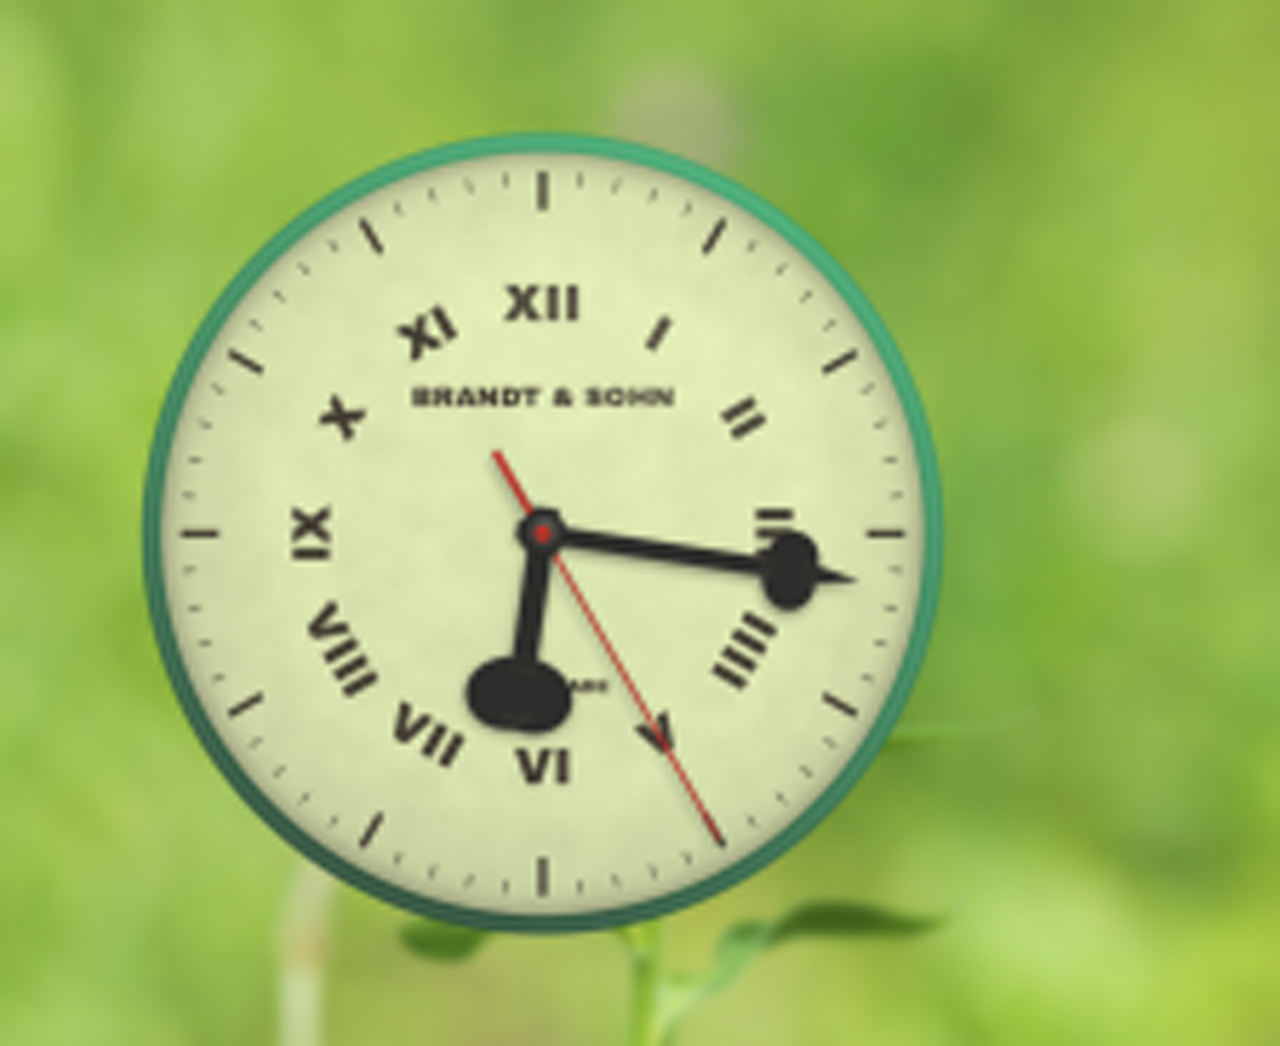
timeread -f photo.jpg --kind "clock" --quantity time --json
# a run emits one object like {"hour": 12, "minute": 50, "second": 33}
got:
{"hour": 6, "minute": 16, "second": 25}
